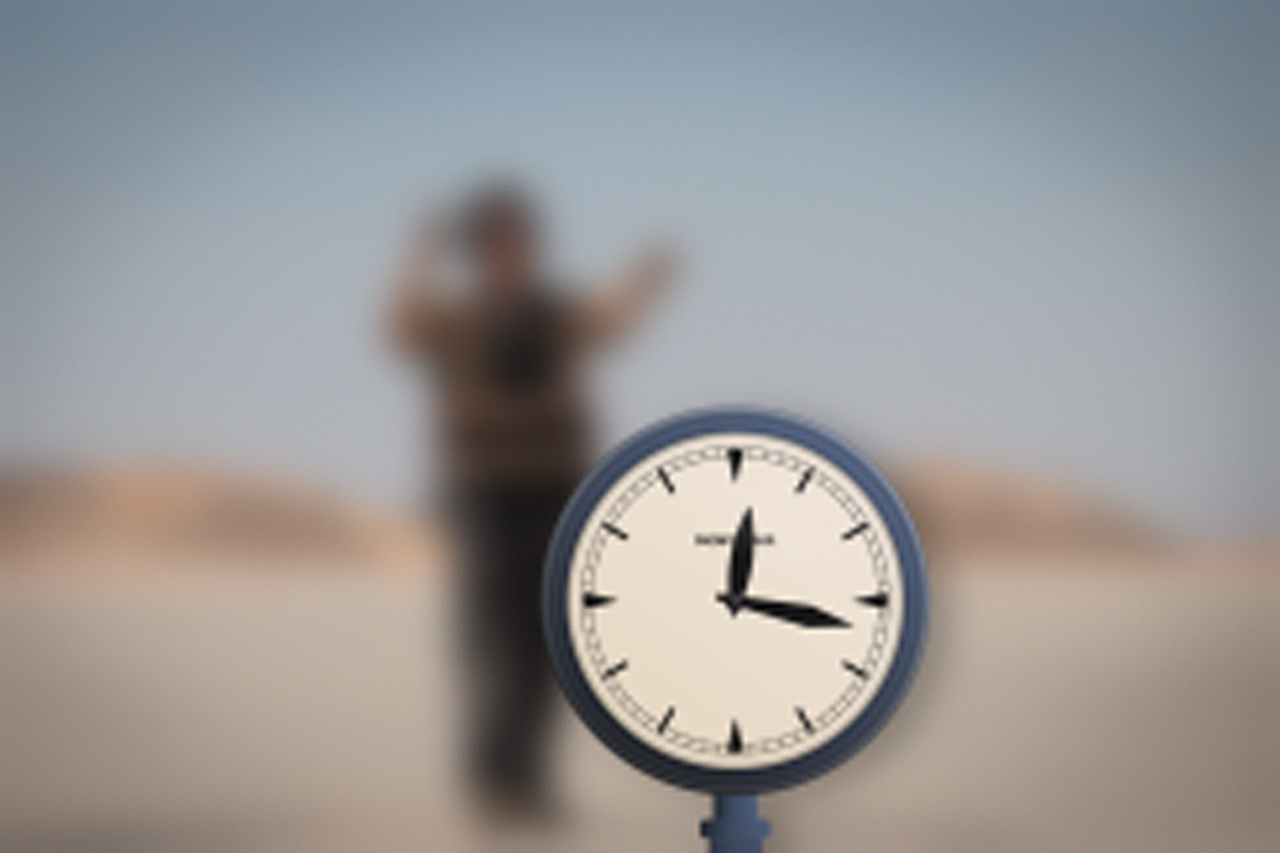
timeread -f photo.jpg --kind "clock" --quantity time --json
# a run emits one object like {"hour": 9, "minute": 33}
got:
{"hour": 12, "minute": 17}
